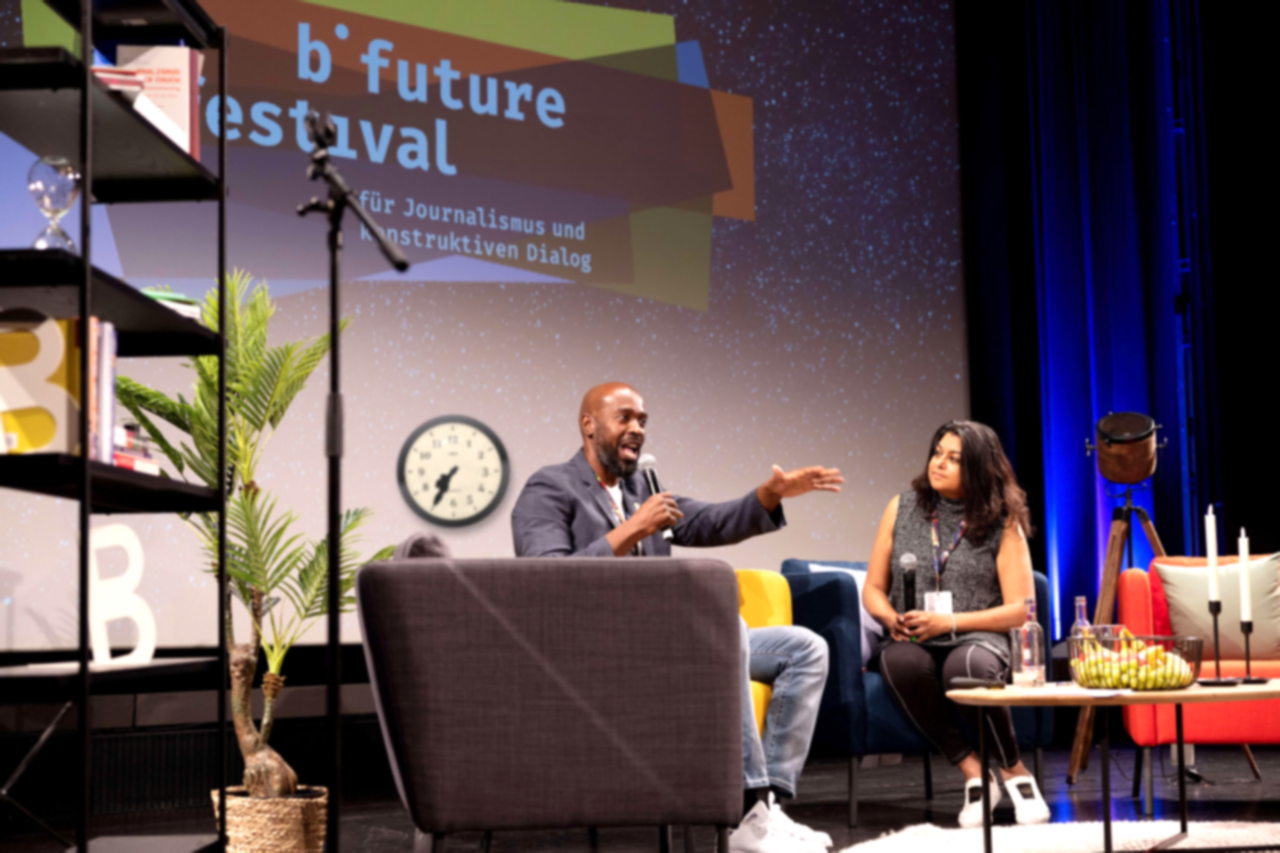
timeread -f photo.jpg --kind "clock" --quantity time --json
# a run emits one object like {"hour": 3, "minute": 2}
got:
{"hour": 7, "minute": 35}
